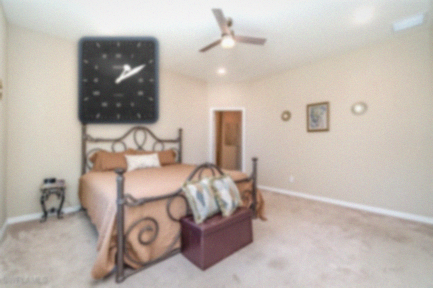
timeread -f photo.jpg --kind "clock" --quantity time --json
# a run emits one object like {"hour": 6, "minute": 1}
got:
{"hour": 1, "minute": 10}
